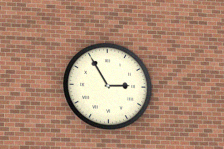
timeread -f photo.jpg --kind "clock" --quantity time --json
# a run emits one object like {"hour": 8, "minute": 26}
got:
{"hour": 2, "minute": 55}
